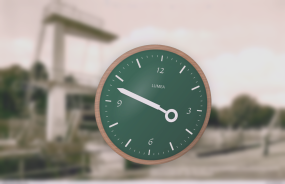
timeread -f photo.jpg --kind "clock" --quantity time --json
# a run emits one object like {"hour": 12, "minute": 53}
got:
{"hour": 3, "minute": 48}
